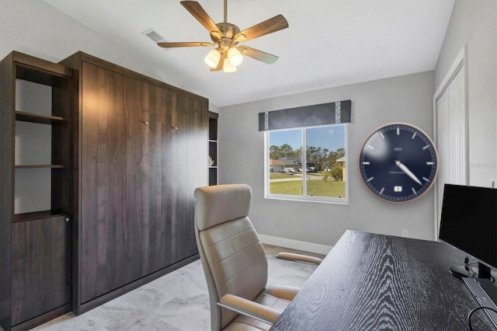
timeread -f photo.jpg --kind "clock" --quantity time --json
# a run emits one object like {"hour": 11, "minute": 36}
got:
{"hour": 4, "minute": 22}
